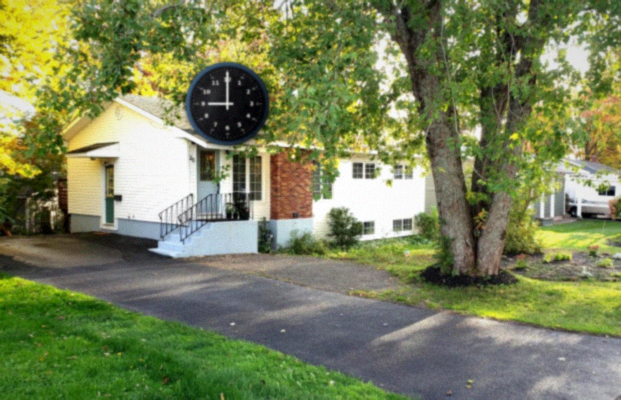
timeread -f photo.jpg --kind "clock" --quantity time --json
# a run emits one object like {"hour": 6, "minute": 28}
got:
{"hour": 9, "minute": 0}
